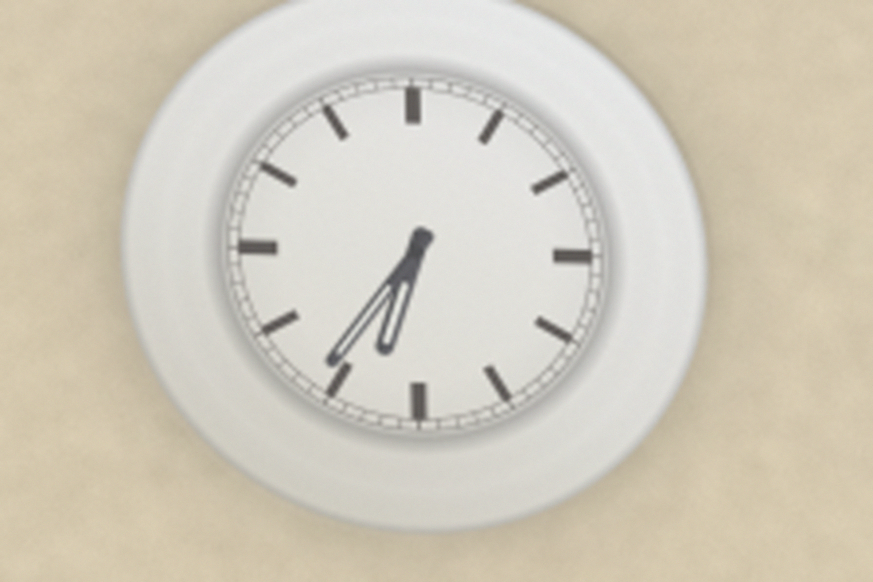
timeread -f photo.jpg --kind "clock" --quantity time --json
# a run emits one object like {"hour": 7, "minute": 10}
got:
{"hour": 6, "minute": 36}
